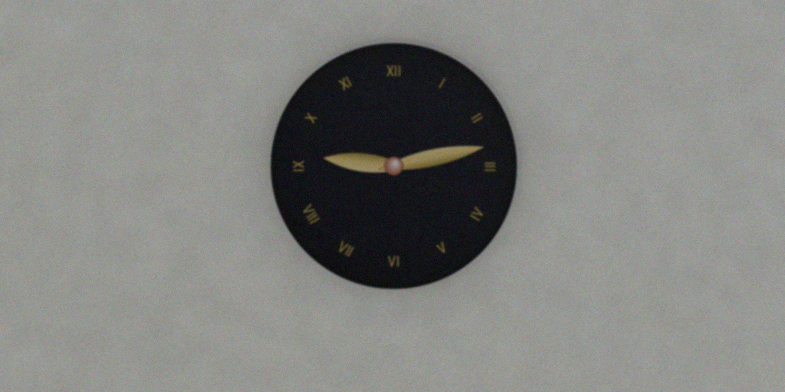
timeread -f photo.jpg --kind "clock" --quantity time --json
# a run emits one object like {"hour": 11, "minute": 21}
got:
{"hour": 9, "minute": 13}
